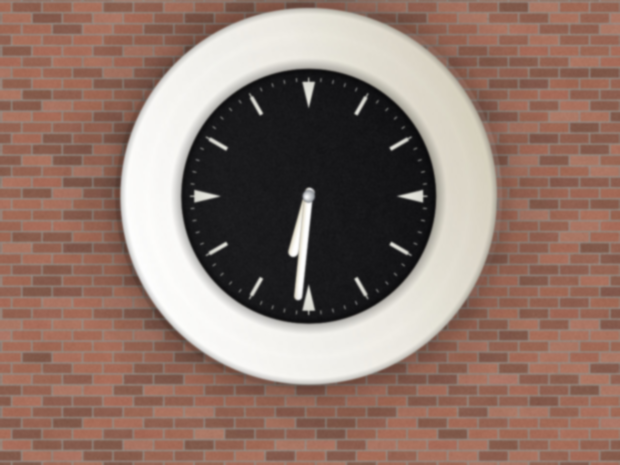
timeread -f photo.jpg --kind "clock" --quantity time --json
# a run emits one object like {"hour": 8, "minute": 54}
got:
{"hour": 6, "minute": 31}
